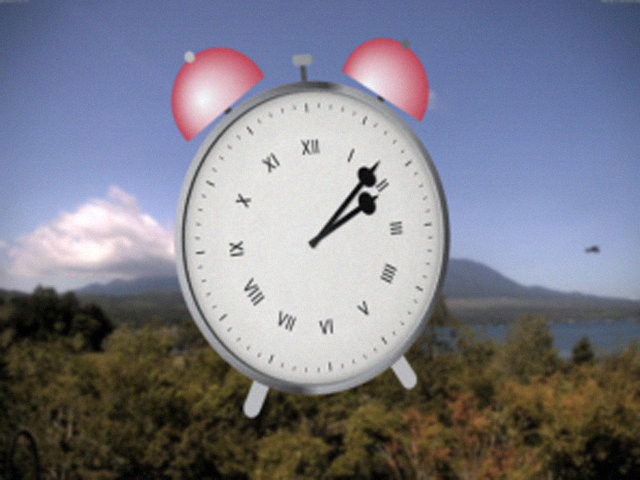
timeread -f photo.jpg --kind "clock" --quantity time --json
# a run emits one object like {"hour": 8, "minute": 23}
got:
{"hour": 2, "minute": 8}
